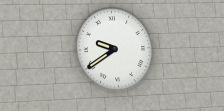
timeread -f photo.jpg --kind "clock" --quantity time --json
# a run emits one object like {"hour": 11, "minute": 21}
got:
{"hour": 9, "minute": 40}
